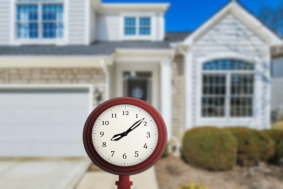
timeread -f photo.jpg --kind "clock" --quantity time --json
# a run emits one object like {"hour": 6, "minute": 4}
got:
{"hour": 8, "minute": 8}
